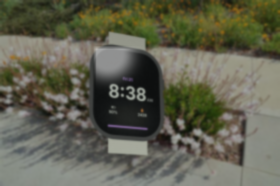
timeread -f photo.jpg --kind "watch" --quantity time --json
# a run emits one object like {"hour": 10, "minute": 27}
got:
{"hour": 8, "minute": 38}
